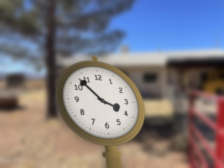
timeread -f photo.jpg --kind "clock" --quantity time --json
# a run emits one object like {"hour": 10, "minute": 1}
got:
{"hour": 3, "minute": 53}
